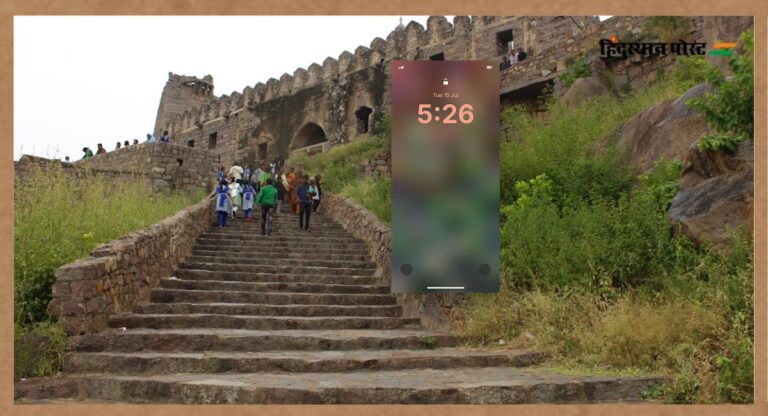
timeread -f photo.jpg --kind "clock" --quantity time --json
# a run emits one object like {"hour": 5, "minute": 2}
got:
{"hour": 5, "minute": 26}
